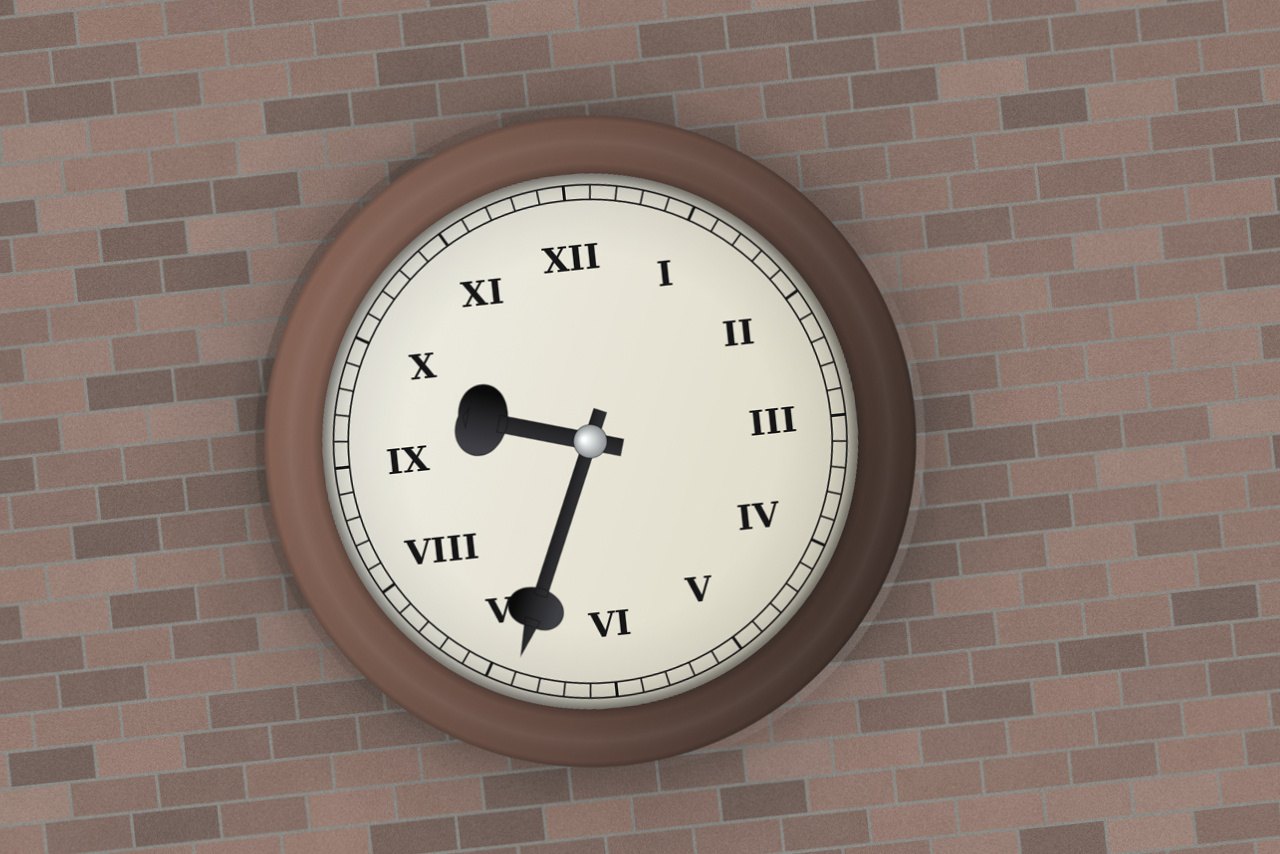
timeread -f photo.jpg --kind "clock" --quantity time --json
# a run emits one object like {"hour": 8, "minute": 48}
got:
{"hour": 9, "minute": 34}
